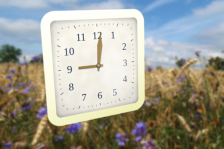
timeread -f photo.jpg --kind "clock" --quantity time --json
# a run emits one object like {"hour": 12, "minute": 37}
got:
{"hour": 9, "minute": 1}
